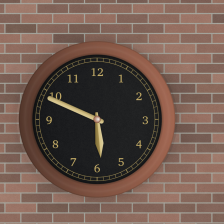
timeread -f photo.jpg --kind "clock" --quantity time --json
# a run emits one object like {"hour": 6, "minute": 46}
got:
{"hour": 5, "minute": 49}
